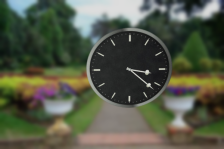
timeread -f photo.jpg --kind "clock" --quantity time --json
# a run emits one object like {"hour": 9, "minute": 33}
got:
{"hour": 3, "minute": 22}
